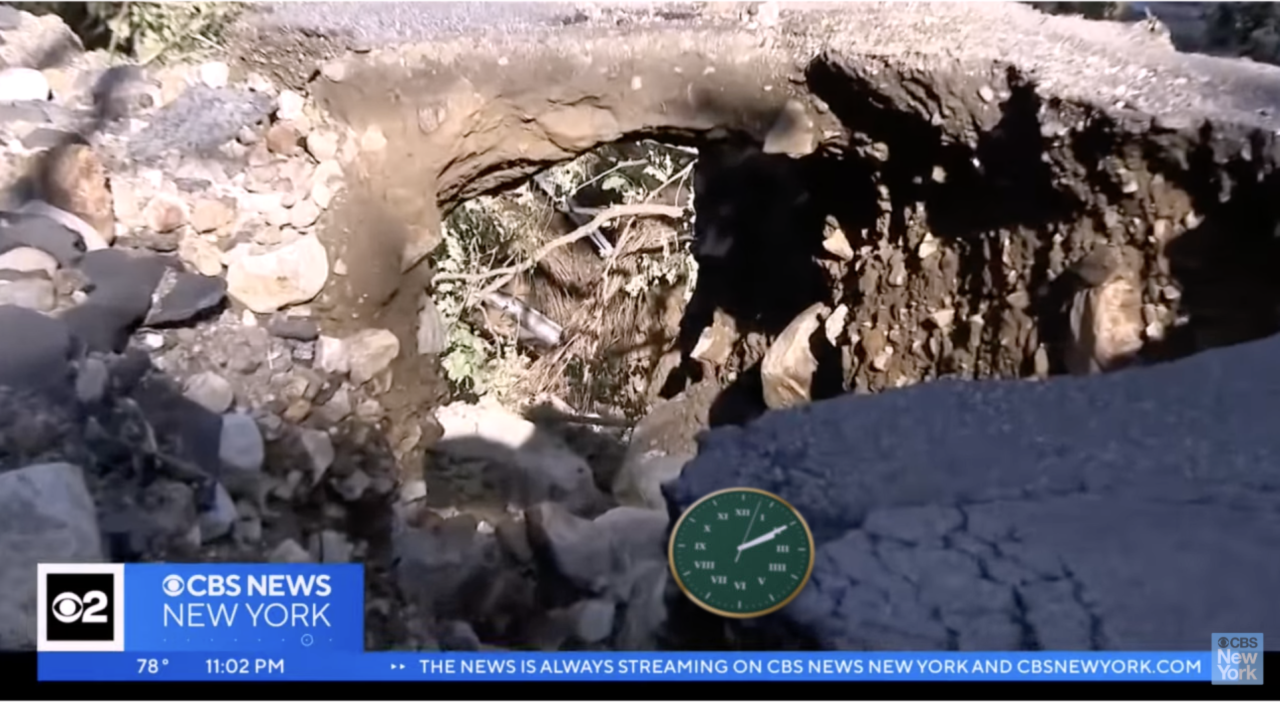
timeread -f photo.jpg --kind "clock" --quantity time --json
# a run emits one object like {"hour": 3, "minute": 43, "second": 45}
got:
{"hour": 2, "minute": 10, "second": 3}
